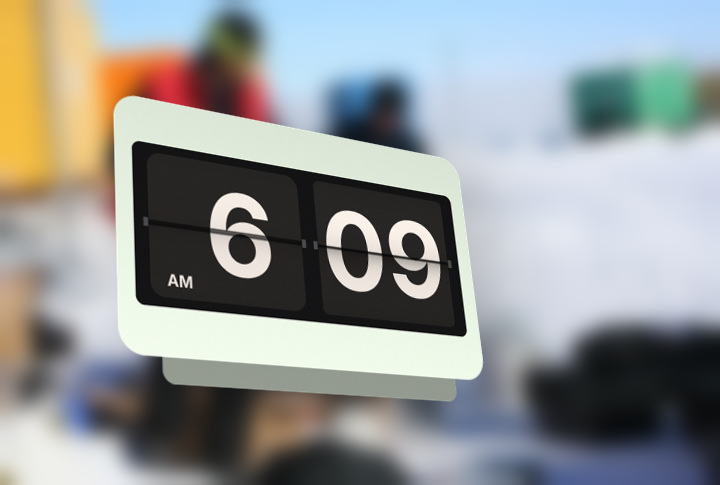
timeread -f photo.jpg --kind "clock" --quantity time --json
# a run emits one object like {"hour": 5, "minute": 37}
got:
{"hour": 6, "minute": 9}
